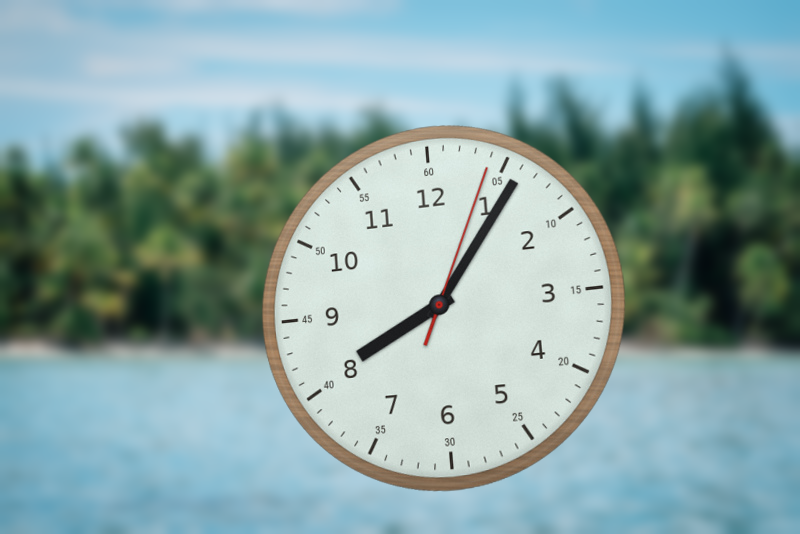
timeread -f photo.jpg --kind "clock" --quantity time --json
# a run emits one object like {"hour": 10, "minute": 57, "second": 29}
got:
{"hour": 8, "minute": 6, "second": 4}
